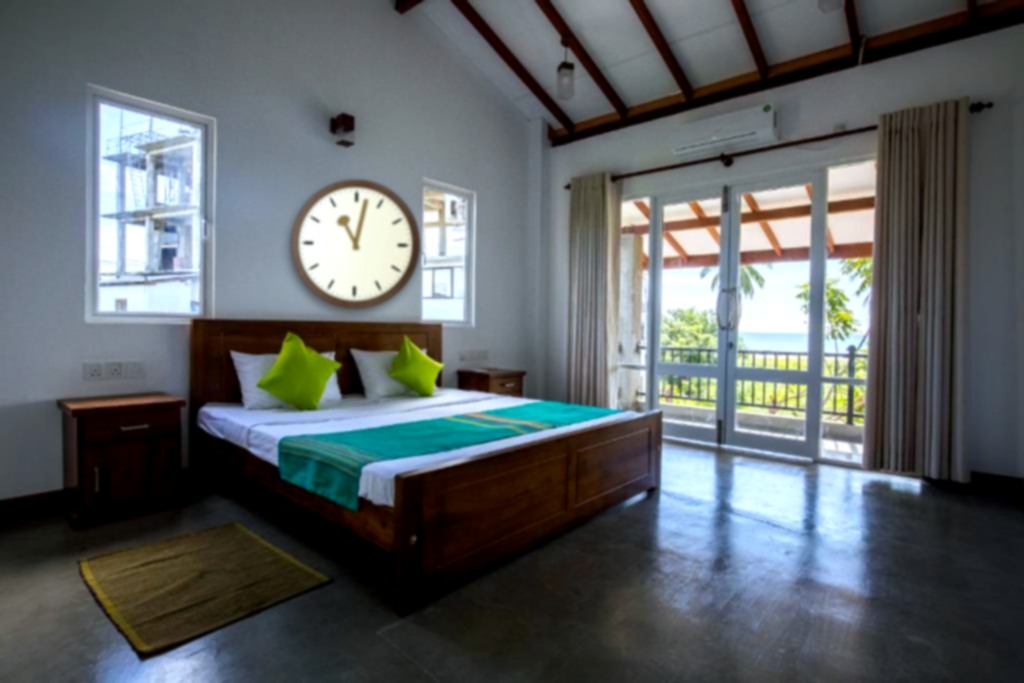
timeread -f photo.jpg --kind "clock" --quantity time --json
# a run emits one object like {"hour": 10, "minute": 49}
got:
{"hour": 11, "minute": 2}
